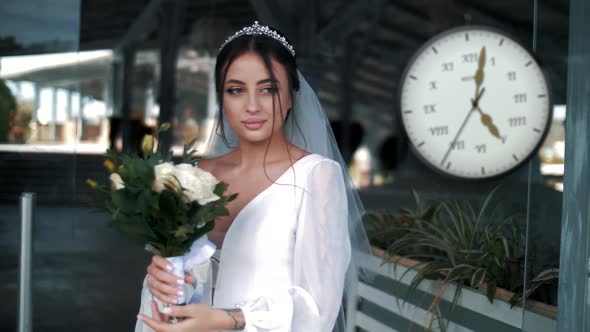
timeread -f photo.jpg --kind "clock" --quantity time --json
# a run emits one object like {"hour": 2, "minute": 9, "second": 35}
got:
{"hour": 5, "minute": 2, "second": 36}
